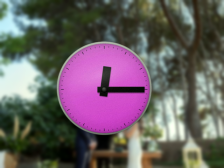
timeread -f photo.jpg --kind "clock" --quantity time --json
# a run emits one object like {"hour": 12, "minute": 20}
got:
{"hour": 12, "minute": 15}
